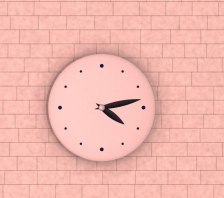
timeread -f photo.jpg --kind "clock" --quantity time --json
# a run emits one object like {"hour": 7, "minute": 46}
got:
{"hour": 4, "minute": 13}
